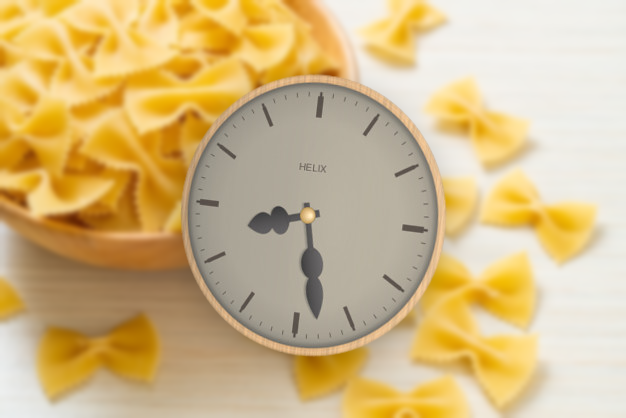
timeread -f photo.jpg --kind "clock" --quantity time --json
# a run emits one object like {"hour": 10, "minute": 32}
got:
{"hour": 8, "minute": 28}
